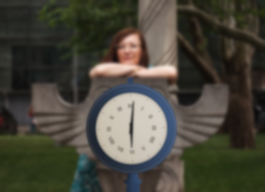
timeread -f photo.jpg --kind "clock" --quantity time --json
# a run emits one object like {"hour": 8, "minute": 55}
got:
{"hour": 6, "minute": 1}
